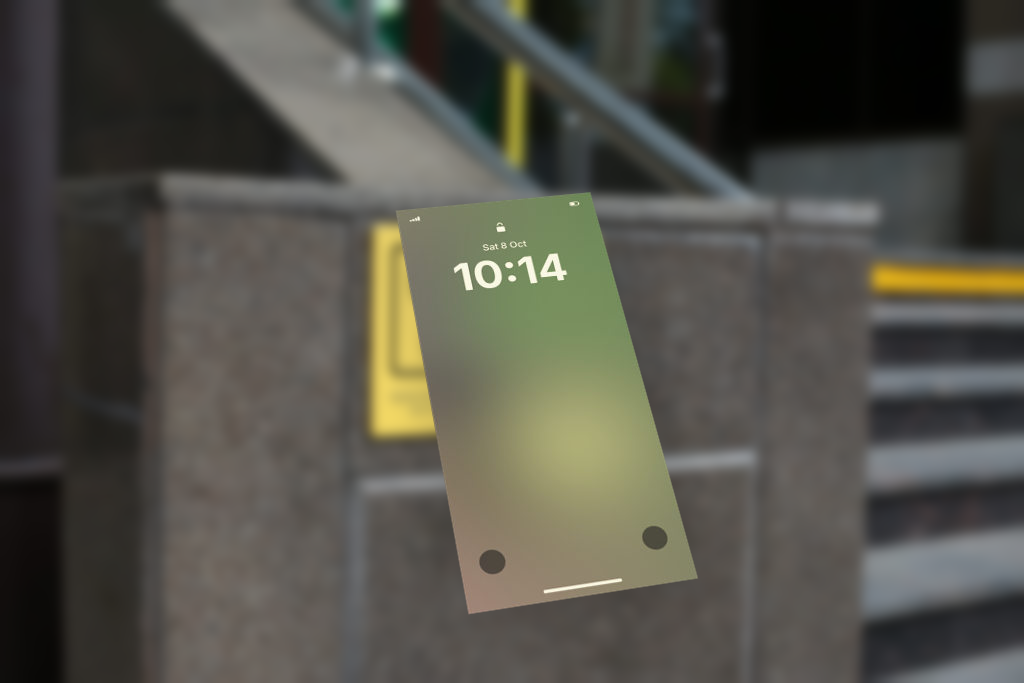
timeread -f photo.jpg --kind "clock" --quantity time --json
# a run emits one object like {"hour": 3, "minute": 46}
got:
{"hour": 10, "minute": 14}
